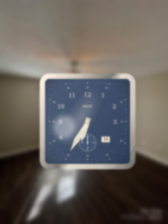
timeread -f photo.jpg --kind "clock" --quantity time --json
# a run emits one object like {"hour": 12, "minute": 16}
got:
{"hour": 6, "minute": 35}
